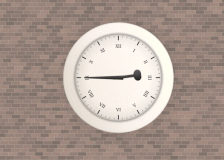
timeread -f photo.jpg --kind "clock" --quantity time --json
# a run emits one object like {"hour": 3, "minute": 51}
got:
{"hour": 2, "minute": 45}
